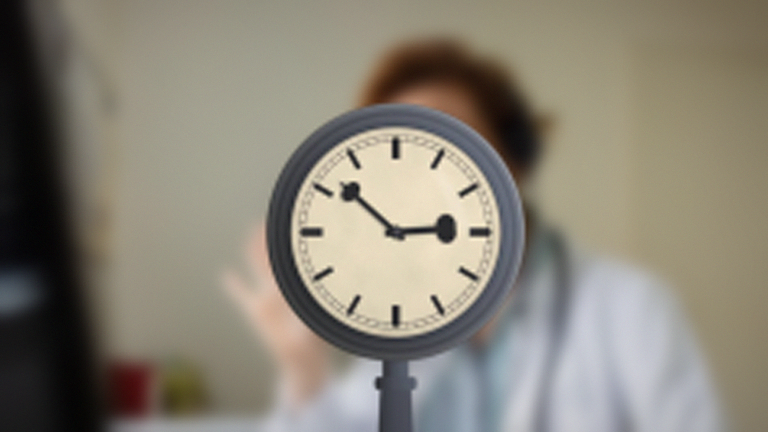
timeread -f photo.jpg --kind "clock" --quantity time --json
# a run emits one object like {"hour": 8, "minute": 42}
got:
{"hour": 2, "minute": 52}
